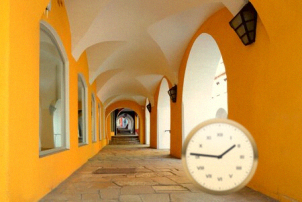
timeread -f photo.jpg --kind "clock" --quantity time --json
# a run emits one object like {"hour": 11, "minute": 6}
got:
{"hour": 1, "minute": 46}
